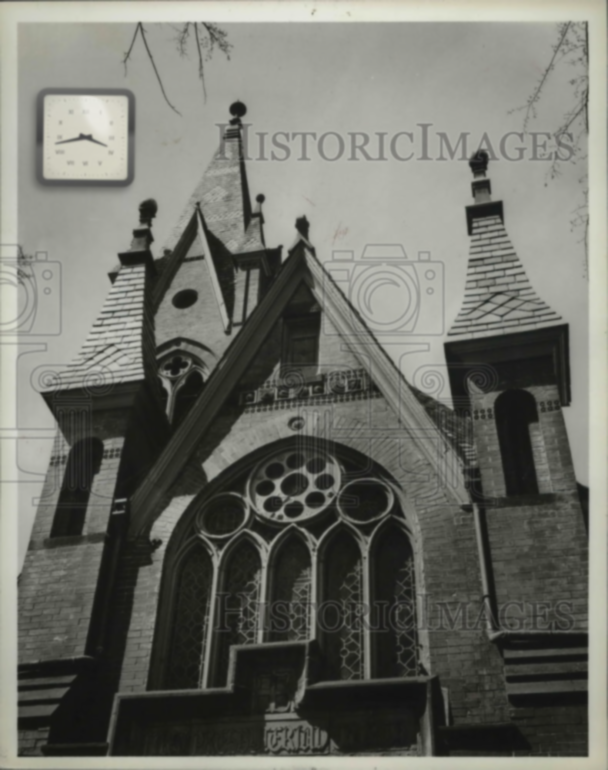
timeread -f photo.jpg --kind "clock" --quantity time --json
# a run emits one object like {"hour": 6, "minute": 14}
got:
{"hour": 3, "minute": 43}
